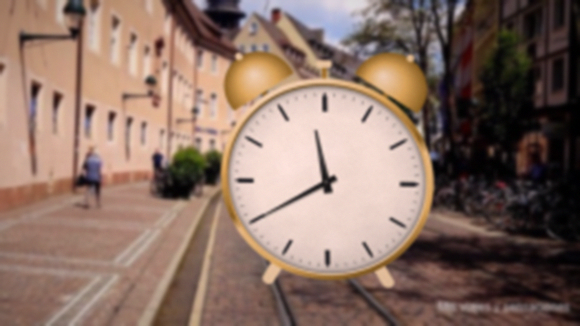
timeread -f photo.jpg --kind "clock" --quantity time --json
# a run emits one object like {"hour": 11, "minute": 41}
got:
{"hour": 11, "minute": 40}
